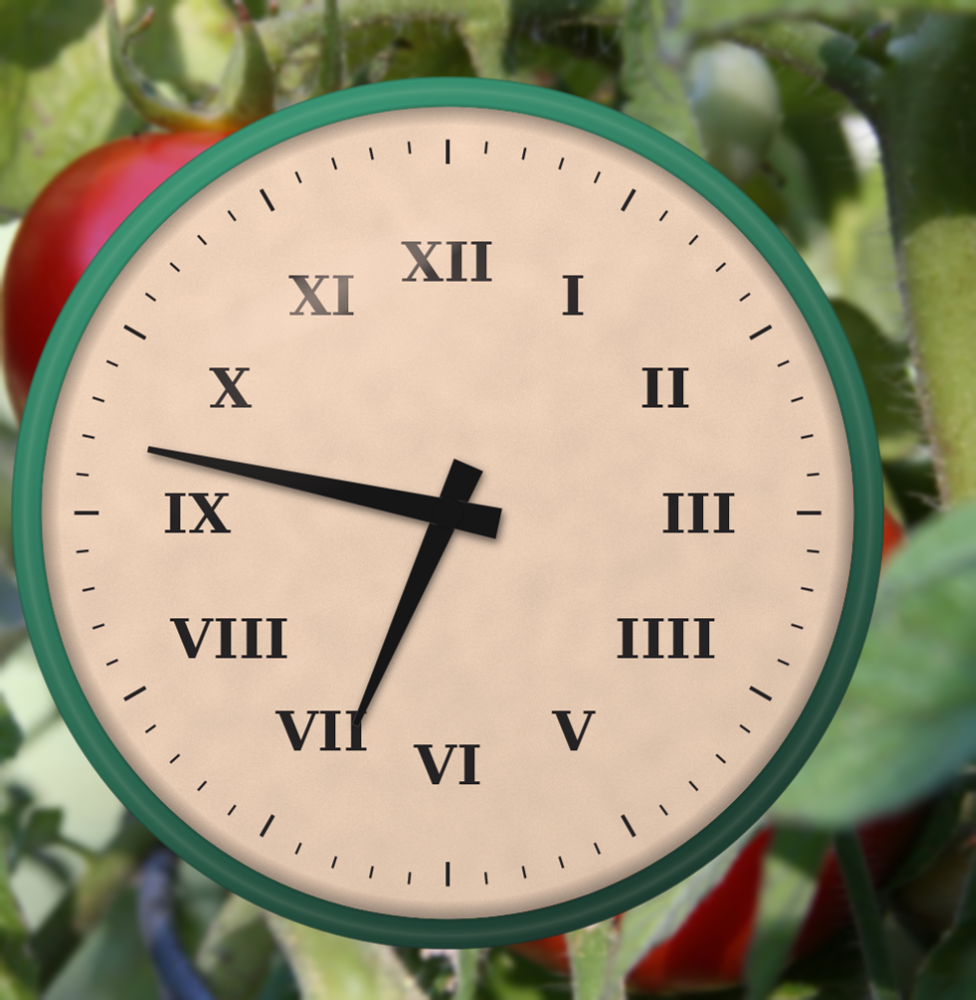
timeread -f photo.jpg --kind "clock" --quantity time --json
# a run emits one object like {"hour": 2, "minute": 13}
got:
{"hour": 6, "minute": 47}
